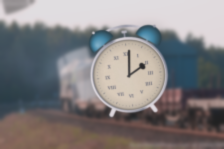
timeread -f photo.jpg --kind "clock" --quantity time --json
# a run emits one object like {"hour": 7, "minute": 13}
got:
{"hour": 2, "minute": 1}
